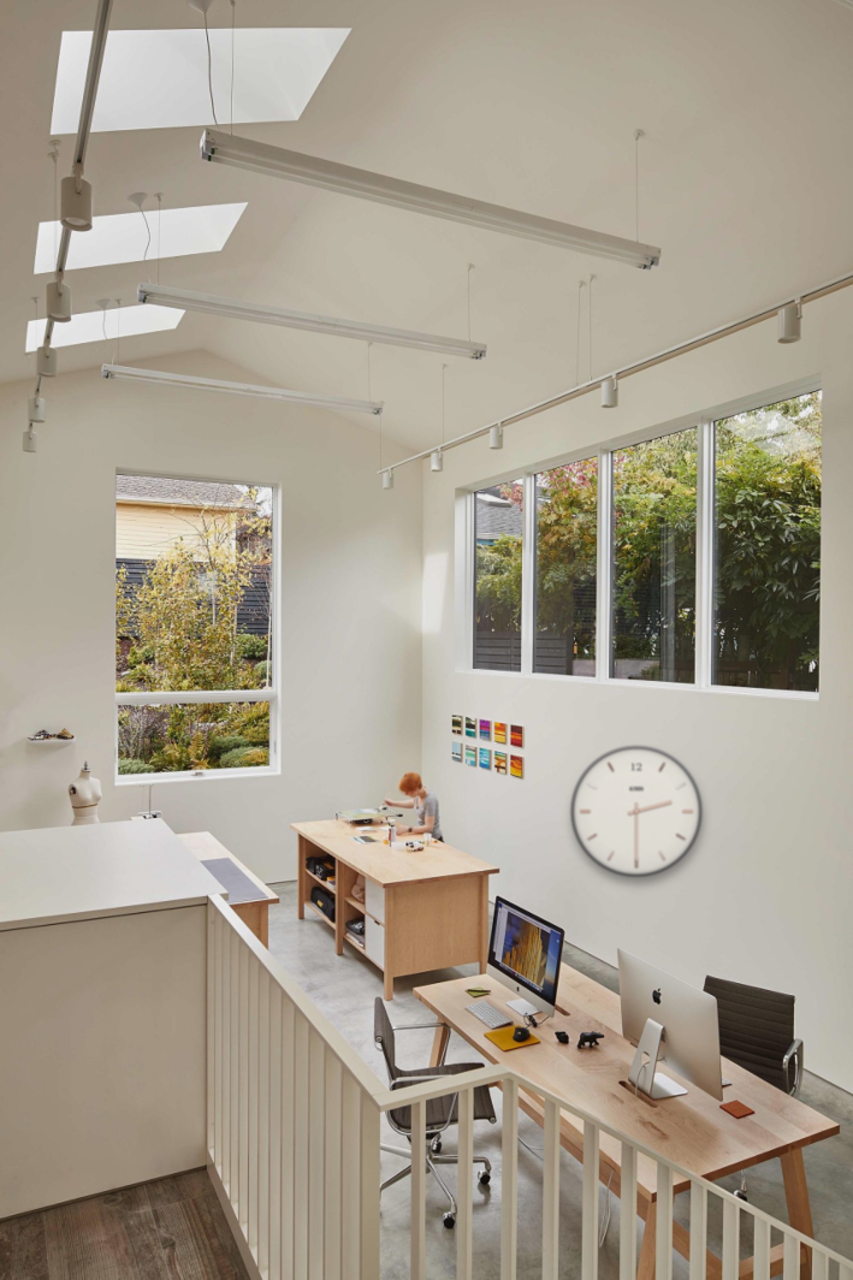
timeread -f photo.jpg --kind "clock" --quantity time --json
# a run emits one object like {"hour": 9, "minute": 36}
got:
{"hour": 2, "minute": 30}
